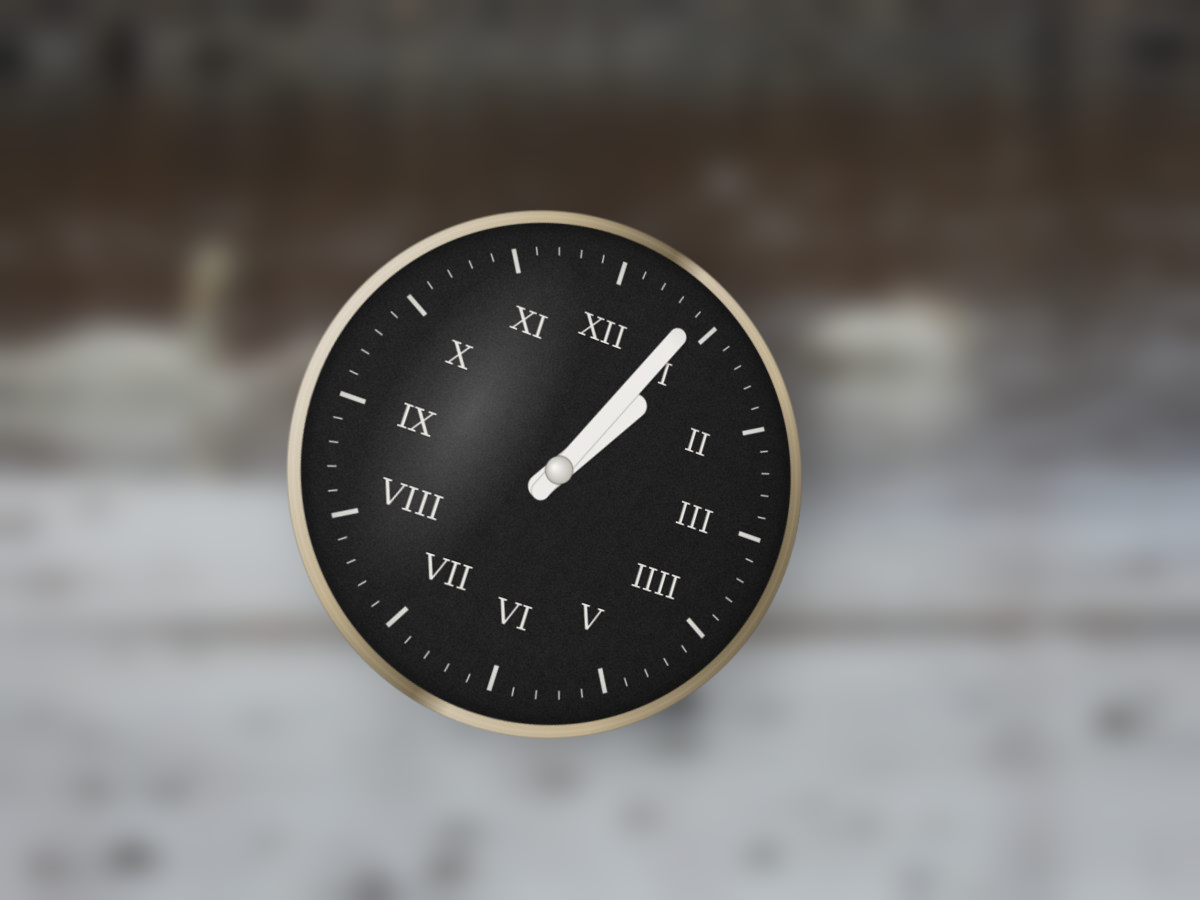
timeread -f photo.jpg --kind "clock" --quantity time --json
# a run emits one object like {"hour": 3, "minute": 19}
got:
{"hour": 1, "minute": 4}
